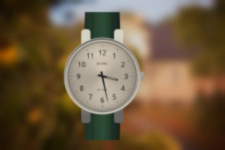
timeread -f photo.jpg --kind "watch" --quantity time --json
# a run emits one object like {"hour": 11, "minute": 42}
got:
{"hour": 3, "minute": 28}
